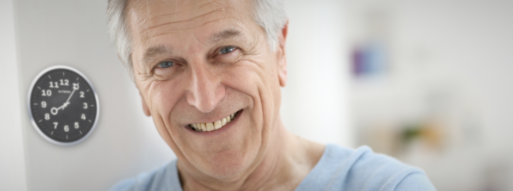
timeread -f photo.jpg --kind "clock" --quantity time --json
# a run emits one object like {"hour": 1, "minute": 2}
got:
{"hour": 8, "minute": 6}
